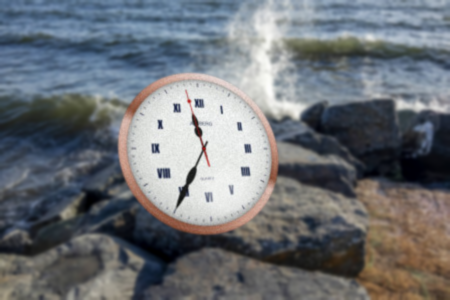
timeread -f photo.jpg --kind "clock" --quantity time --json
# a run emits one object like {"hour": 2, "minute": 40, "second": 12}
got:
{"hour": 11, "minute": 34, "second": 58}
